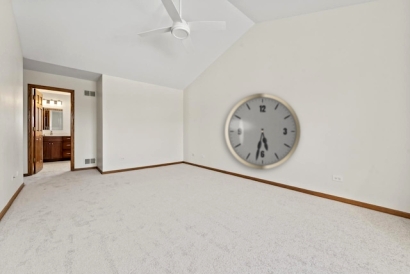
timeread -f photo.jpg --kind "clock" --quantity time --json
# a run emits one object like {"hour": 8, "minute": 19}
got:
{"hour": 5, "minute": 32}
